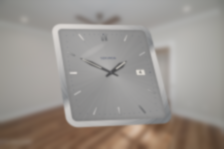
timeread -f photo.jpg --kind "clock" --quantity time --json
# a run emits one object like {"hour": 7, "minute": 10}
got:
{"hour": 1, "minute": 50}
